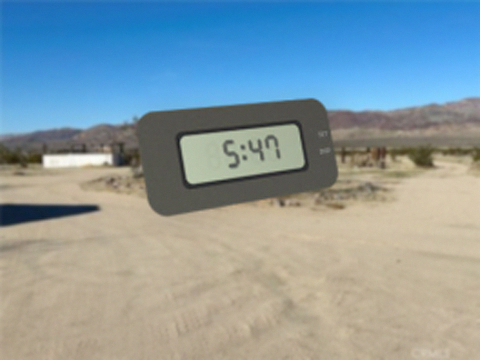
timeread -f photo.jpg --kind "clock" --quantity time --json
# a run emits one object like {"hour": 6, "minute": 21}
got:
{"hour": 5, "minute": 47}
